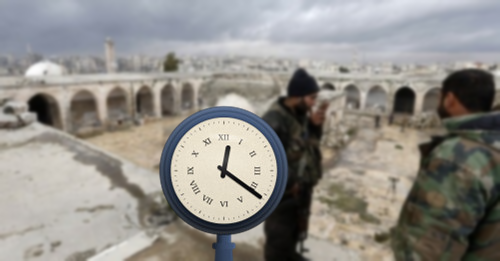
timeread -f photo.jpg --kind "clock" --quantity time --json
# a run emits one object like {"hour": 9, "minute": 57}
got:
{"hour": 12, "minute": 21}
